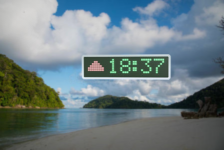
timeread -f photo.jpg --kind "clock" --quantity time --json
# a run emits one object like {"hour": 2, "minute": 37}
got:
{"hour": 18, "minute": 37}
